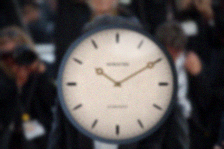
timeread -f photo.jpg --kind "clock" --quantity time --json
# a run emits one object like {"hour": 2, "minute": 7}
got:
{"hour": 10, "minute": 10}
